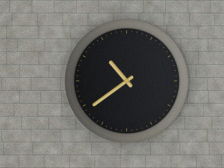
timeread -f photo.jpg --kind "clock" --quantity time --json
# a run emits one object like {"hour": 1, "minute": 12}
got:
{"hour": 10, "minute": 39}
